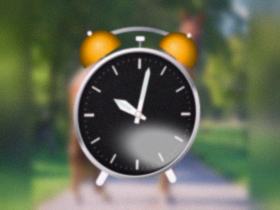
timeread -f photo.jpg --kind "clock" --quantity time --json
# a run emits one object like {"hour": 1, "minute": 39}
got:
{"hour": 10, "minute": 2}
